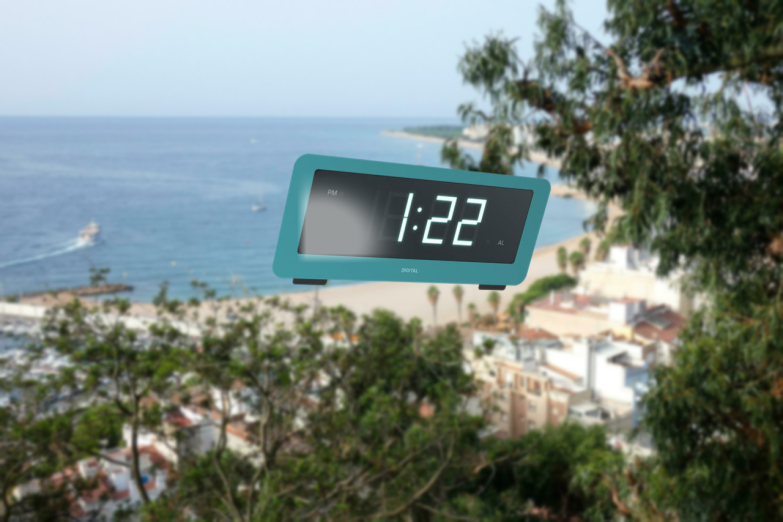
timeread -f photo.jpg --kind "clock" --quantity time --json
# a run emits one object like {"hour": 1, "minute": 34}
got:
{"hour": 1, "minute": 22}
